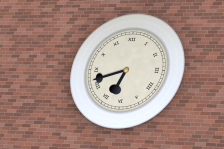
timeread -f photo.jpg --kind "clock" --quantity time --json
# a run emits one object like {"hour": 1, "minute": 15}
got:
{"hour": 6, "minute": 42}
